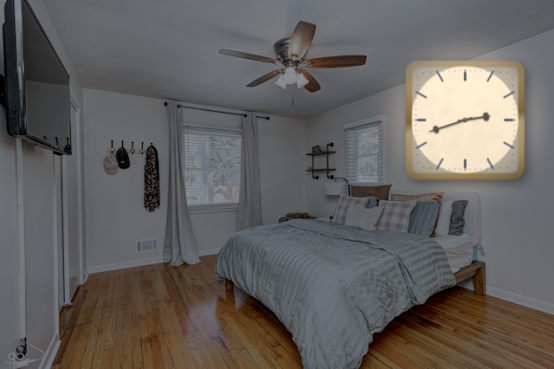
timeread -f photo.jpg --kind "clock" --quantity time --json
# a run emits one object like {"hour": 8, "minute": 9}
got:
{"hour": 2, "minute": 42}
